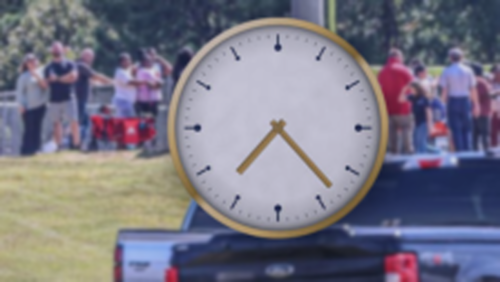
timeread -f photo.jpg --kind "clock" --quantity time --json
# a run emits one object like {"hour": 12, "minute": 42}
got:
{"hour": 7, "minute": 23}
